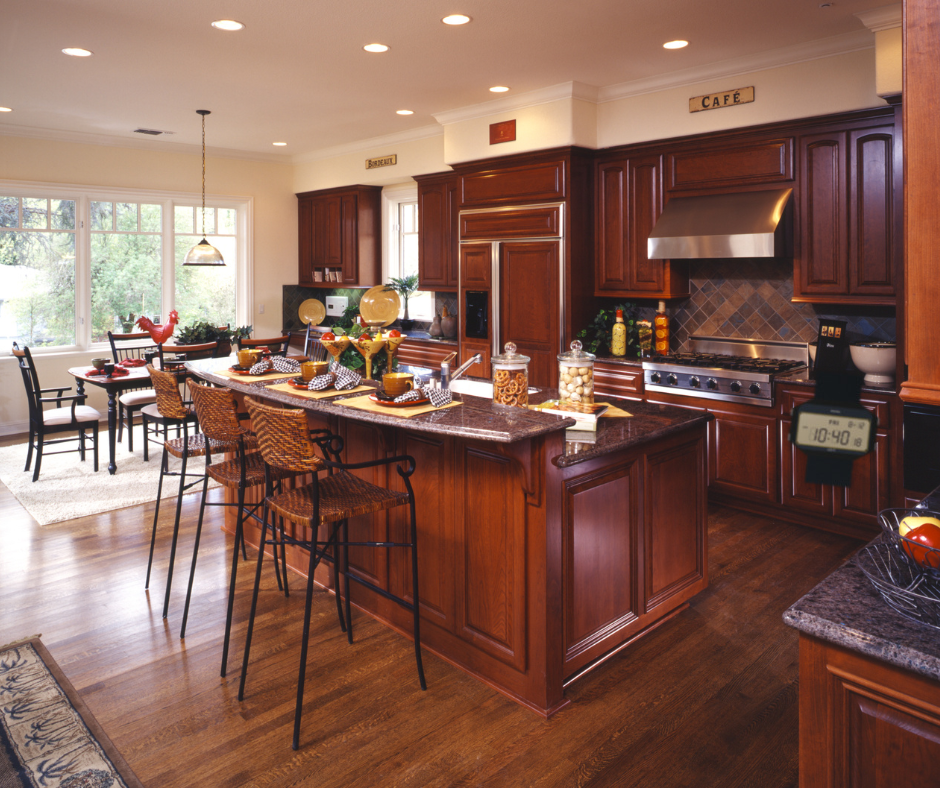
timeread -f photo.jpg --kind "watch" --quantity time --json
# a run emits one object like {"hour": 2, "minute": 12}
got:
{"hour": 10, "minute": 40}
